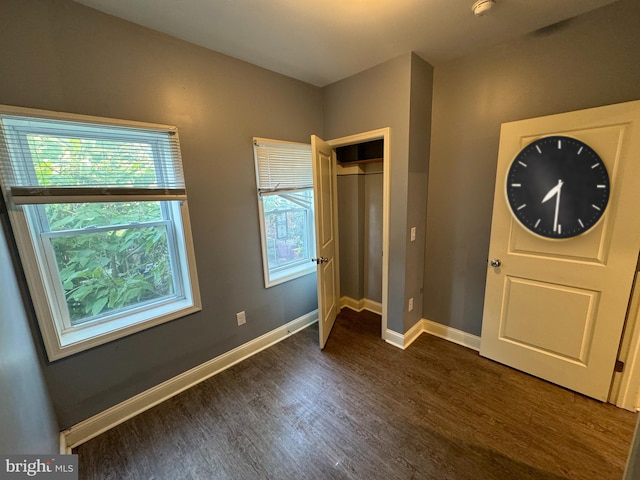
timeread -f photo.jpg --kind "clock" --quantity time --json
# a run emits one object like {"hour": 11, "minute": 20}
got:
{"hour": 7, "minute": 31}
